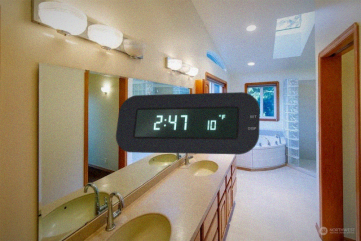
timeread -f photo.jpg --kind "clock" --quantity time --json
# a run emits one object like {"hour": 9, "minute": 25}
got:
{"hour": 2, "minute": 47}
